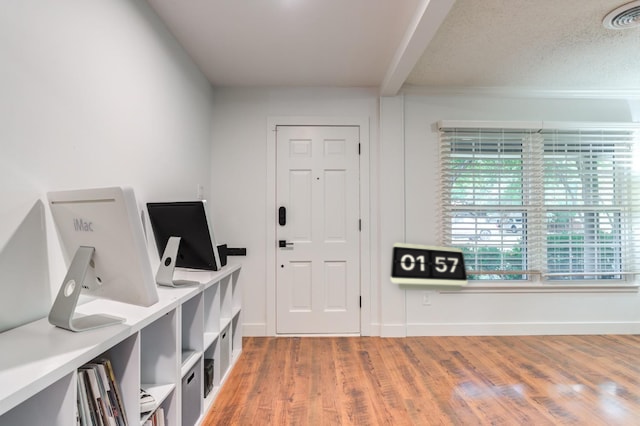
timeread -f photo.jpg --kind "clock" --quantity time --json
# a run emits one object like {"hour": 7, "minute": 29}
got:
{"hour": 1, "minute": 57}
